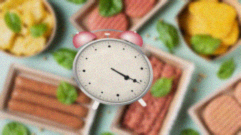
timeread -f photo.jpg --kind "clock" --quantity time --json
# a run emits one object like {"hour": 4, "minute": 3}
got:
{"hour": 4, "minute": 21}
